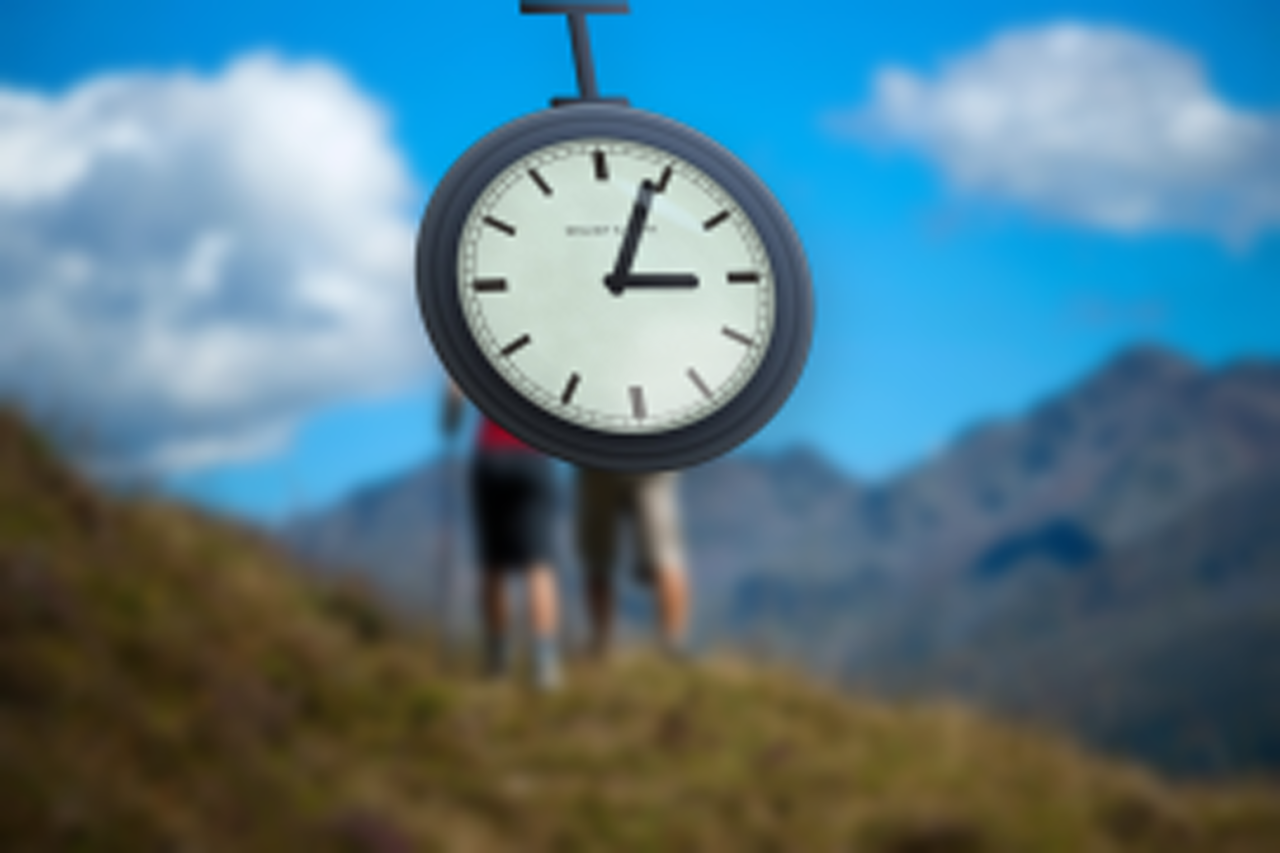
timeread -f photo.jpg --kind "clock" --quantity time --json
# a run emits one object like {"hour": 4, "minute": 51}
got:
{"hour": 3, "minute": 4}
